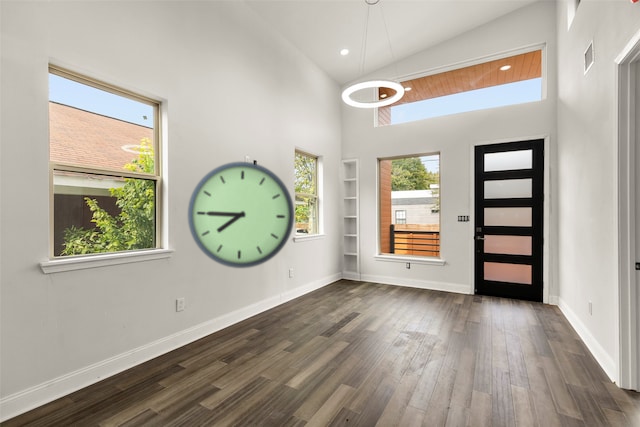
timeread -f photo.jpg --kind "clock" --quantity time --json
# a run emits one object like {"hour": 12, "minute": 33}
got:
{"hour": 7, "minute": 45}
